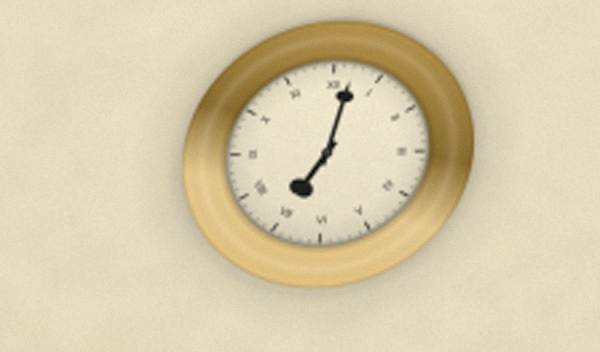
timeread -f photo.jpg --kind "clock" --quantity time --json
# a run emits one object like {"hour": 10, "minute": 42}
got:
{"hour": 7, "minute": 2}
